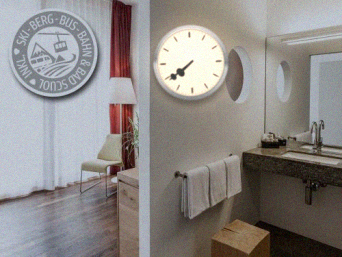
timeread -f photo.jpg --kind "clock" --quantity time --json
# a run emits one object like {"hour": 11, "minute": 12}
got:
{"hour": 7, "minute": 39}
